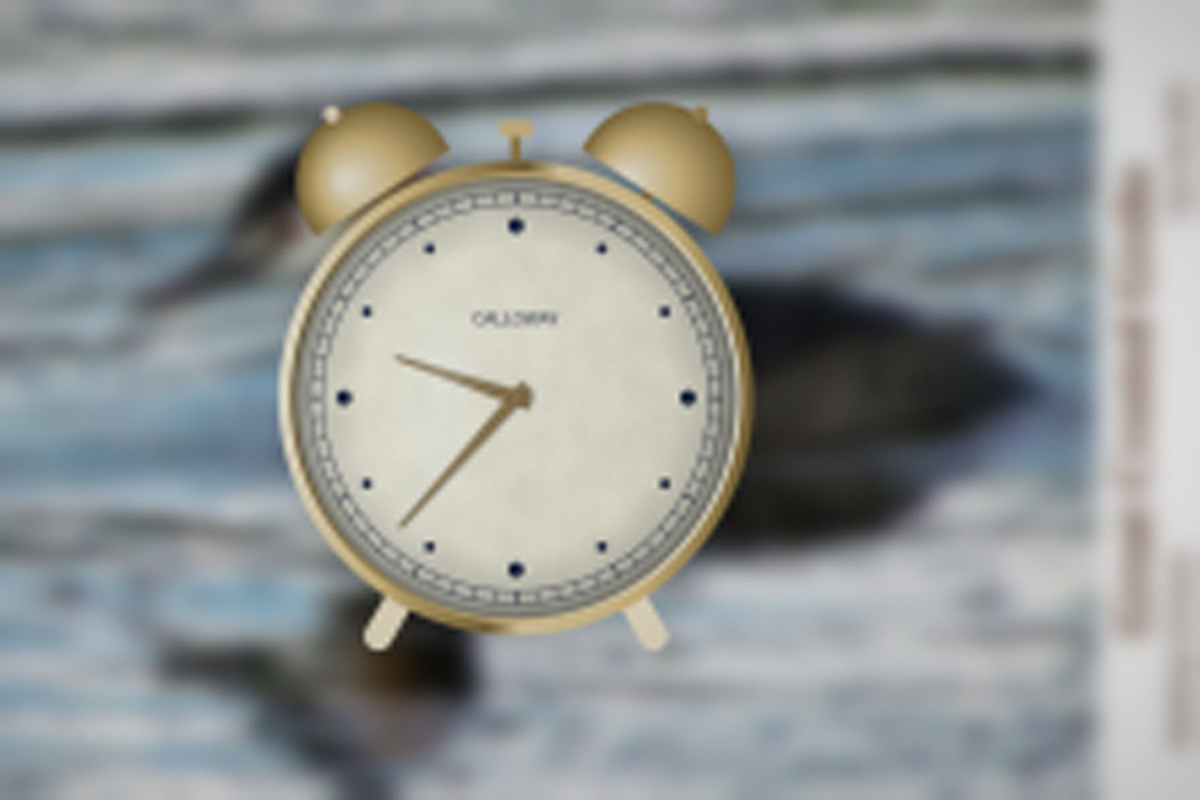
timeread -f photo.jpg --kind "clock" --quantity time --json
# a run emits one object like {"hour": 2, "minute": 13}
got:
{"hour": 9, "minute": 37}
